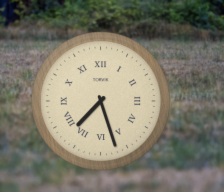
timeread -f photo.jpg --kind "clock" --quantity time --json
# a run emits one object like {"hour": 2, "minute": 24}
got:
{"hour": 7, "minute": 27}
